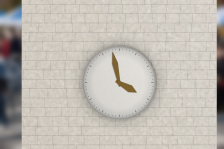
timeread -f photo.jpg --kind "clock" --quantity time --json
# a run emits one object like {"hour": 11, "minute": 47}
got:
{"hour": 3, "minute": 58}
